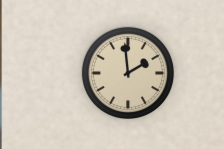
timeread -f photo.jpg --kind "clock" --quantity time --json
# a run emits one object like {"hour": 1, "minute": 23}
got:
{"hour": 1, "minute": 59}
